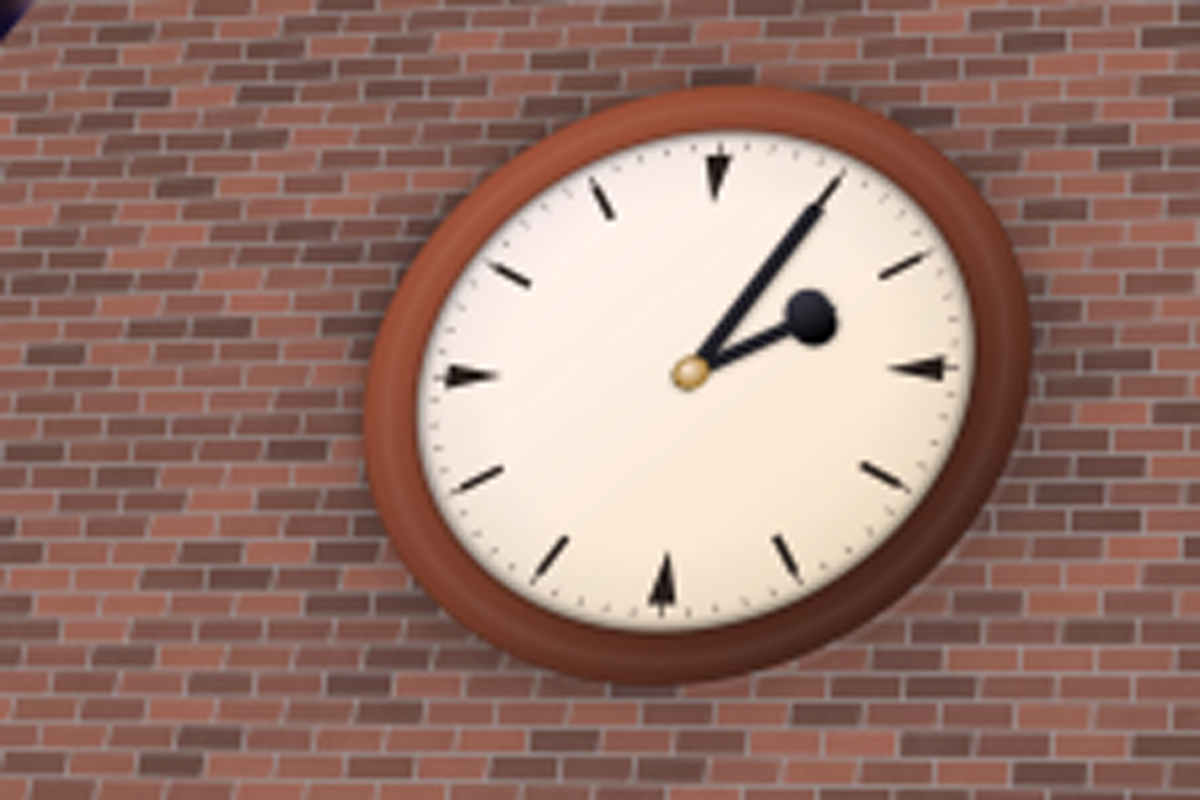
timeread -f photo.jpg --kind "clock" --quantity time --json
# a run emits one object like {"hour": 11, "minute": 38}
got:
{"hour": 2, "minute": 5}
